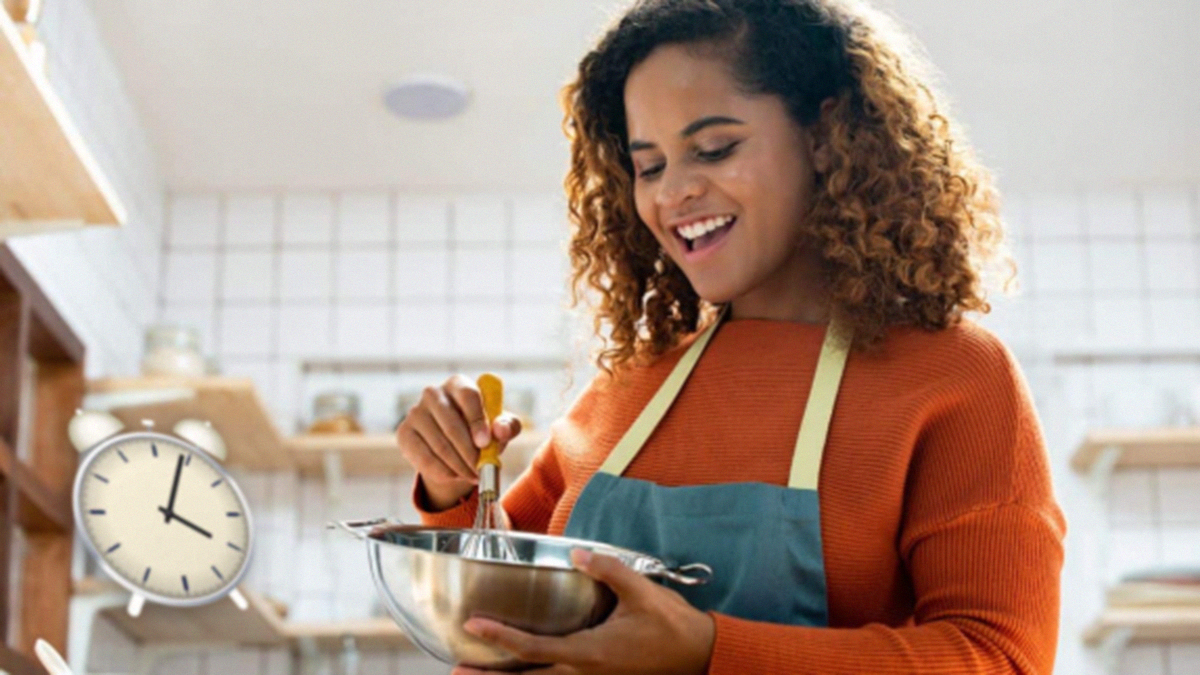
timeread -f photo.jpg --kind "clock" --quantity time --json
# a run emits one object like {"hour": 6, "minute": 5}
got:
{"hour": 4, "minute": 4}
